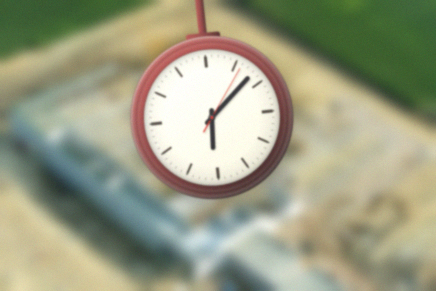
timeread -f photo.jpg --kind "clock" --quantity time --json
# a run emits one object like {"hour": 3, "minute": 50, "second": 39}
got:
{"hour": 6, "minute": 8, "second": 6}
